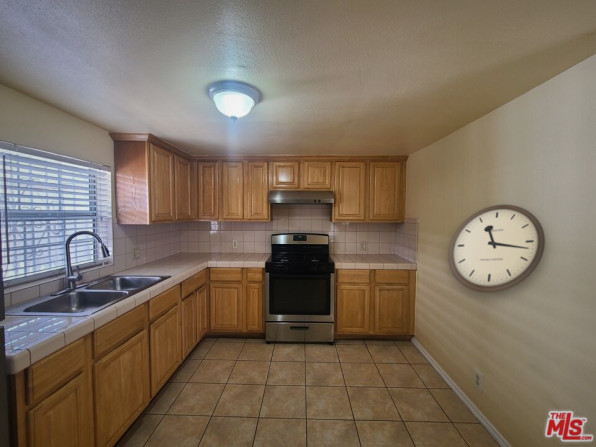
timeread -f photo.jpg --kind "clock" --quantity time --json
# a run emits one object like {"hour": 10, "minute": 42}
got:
{"hour": 11, "minute": 17}
